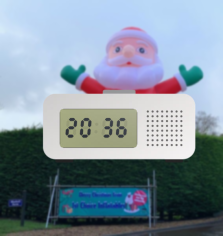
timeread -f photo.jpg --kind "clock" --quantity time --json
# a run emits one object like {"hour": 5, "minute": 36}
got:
{"hour": 20, "minute": 36}
